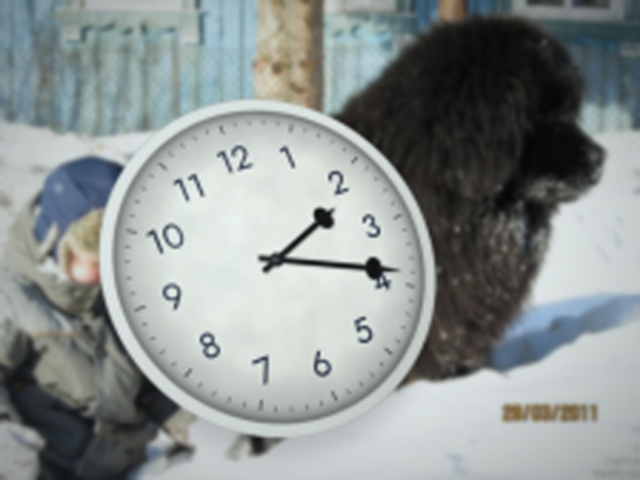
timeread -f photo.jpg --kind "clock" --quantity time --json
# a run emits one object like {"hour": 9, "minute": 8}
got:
{"hour": 2, "minute": 19}
